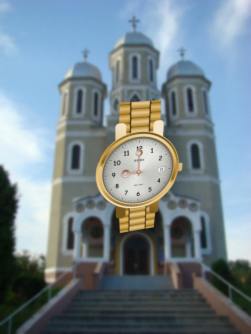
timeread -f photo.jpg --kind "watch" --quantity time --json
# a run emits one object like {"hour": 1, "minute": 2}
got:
{"hour": 9, "minute": 0}
